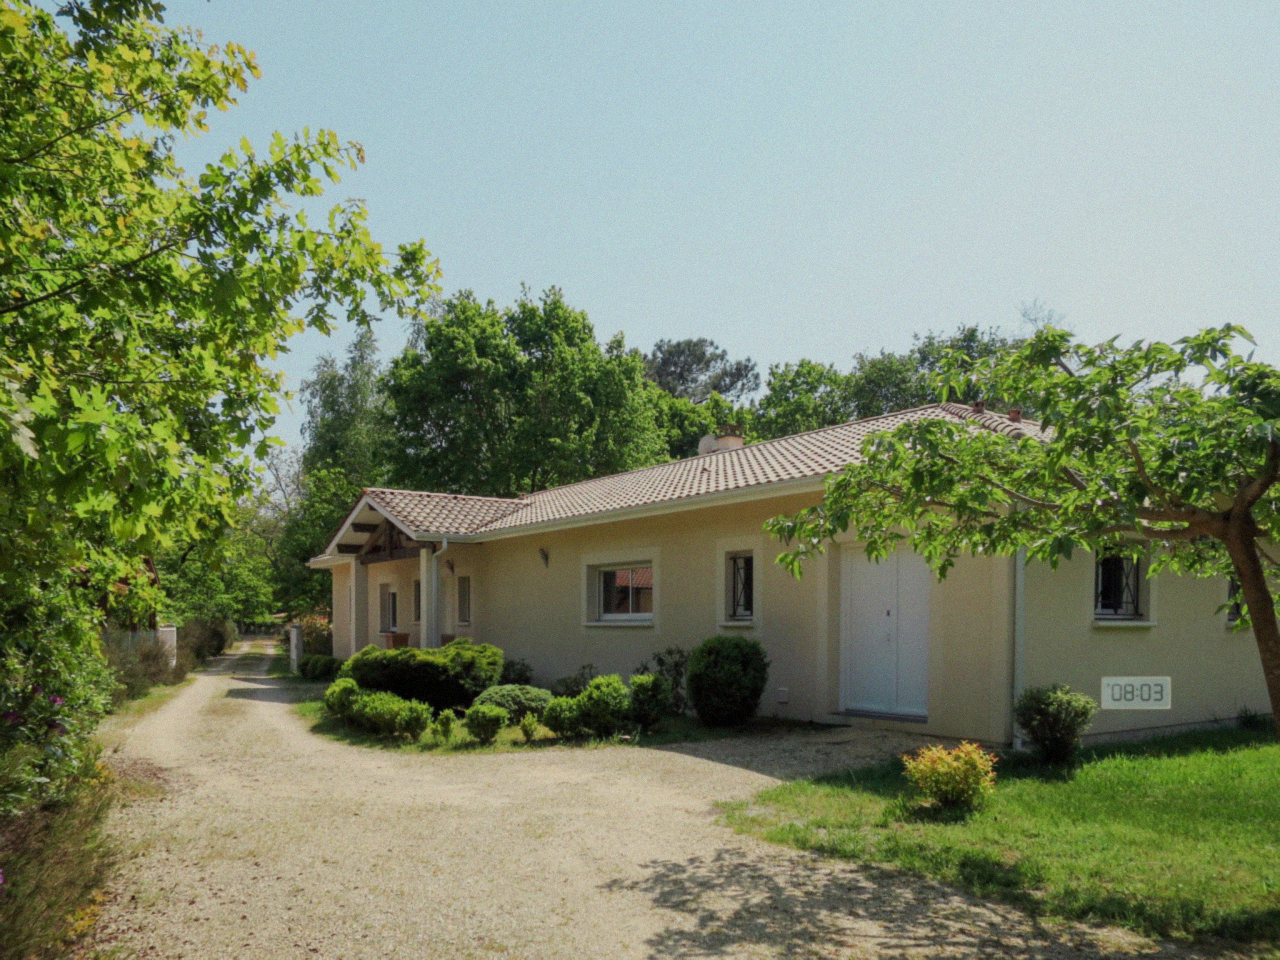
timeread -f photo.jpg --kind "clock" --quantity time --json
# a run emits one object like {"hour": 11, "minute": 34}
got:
{"hour": 8, "minute": 3}
